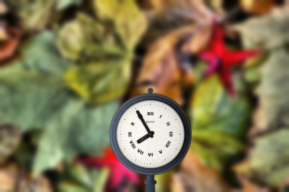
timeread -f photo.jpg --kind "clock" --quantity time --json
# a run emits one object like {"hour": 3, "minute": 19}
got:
{"hour": 7, "minute": 55}
